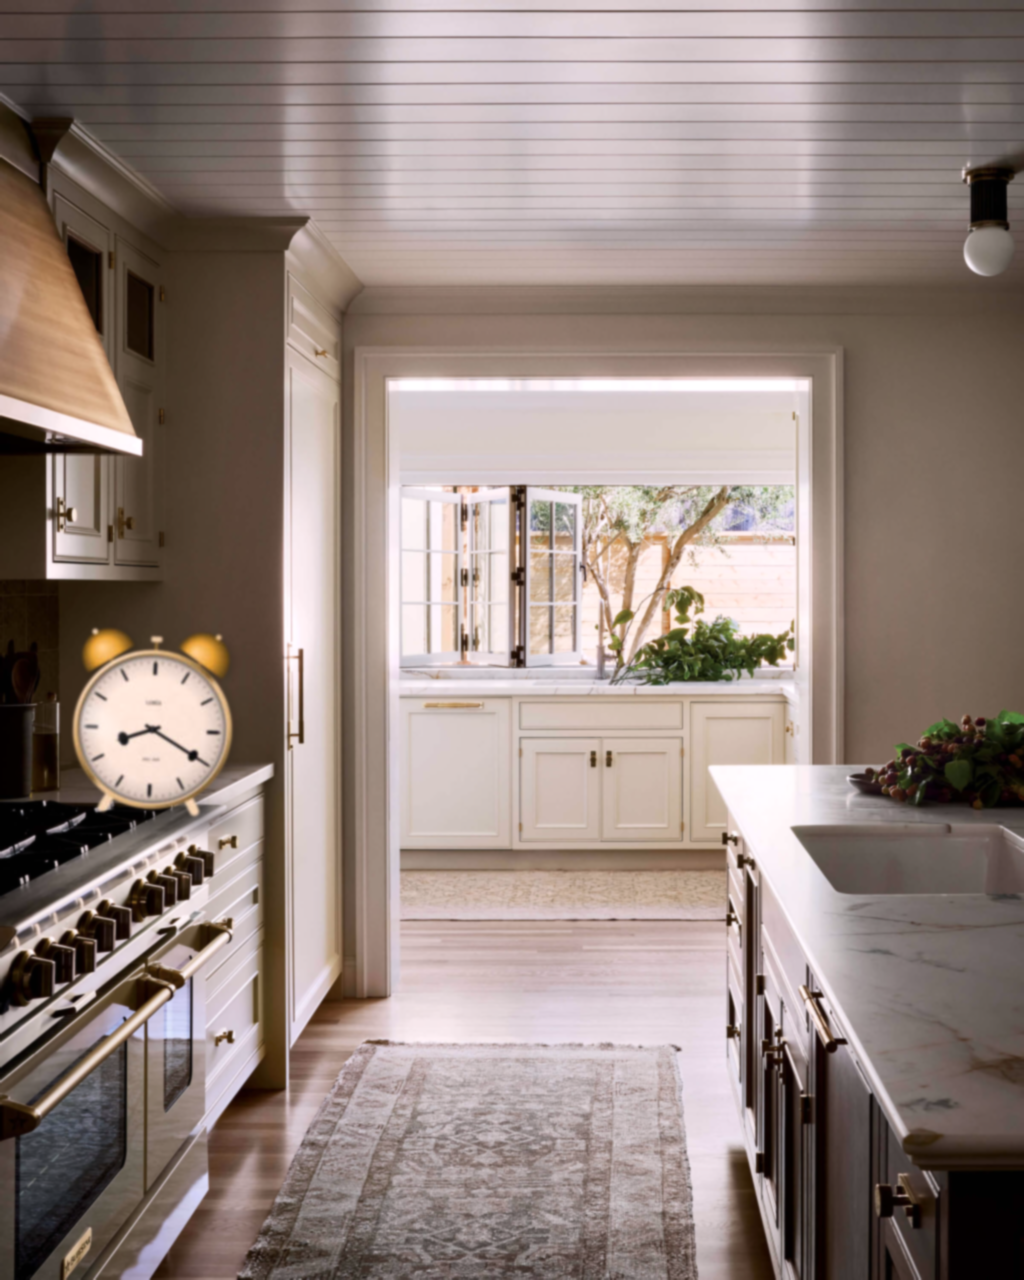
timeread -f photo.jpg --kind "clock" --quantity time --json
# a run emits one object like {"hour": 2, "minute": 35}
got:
{"hour": 8, "minute": 20}
